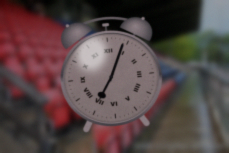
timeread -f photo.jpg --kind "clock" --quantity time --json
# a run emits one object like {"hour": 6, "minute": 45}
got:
{"hour": 7, "minute": 4}
